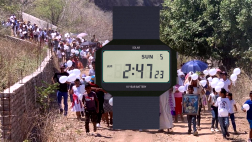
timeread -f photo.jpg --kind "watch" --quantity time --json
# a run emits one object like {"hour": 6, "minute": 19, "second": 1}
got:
{"hour": 2, "minute": 47, "second": 23}
